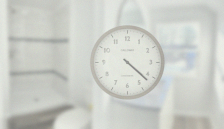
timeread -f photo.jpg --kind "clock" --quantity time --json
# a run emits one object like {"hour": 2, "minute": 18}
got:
{"hour": 4, "minute": 22}
